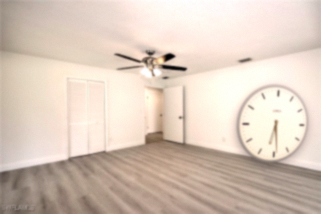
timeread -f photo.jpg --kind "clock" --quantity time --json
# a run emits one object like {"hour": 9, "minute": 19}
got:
{"hour": 6, "minute": 29}
